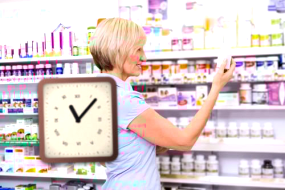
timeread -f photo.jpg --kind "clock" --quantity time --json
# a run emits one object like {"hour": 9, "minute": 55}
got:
{"hour": 11, "minute": 7}
